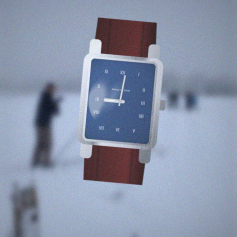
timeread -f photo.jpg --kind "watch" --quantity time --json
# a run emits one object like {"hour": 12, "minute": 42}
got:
{"hour": 9, "minute": 1}
